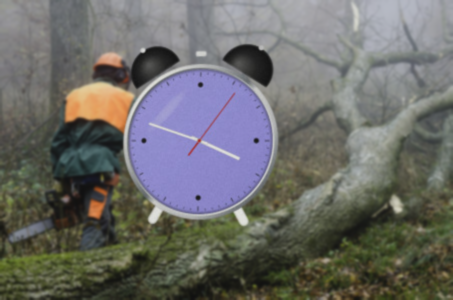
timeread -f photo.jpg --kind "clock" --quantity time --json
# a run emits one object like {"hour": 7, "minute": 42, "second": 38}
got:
{"hour": 3, "minute": 48, "second": 6}
